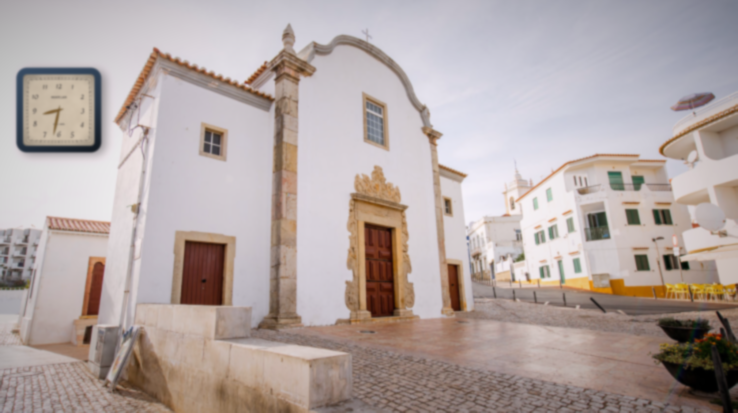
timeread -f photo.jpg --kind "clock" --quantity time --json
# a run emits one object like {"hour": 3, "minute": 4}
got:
{"hour": 8, "minute": 32}
